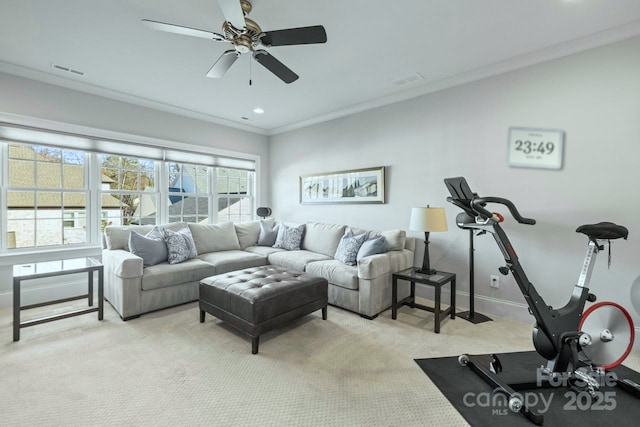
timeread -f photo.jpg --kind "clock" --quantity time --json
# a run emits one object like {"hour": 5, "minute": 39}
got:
{"hour": 23, "minute": 49}
